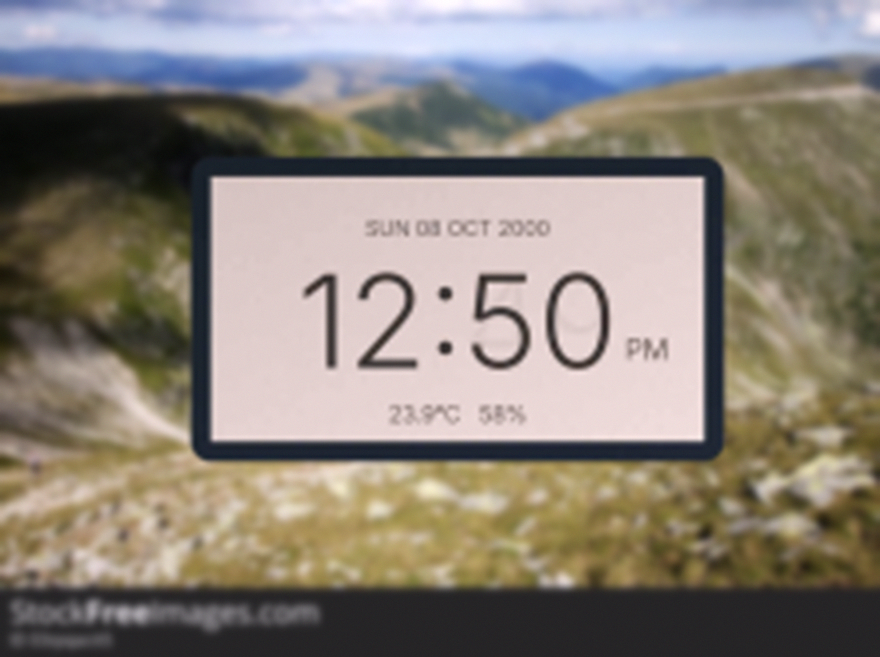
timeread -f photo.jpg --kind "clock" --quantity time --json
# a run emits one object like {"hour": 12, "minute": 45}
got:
{"hour": 12, "minute": 50}
